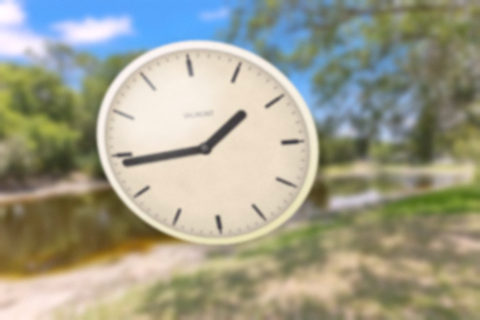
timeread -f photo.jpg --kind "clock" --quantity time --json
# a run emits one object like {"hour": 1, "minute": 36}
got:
{"hour": 1, "minute": 44}
